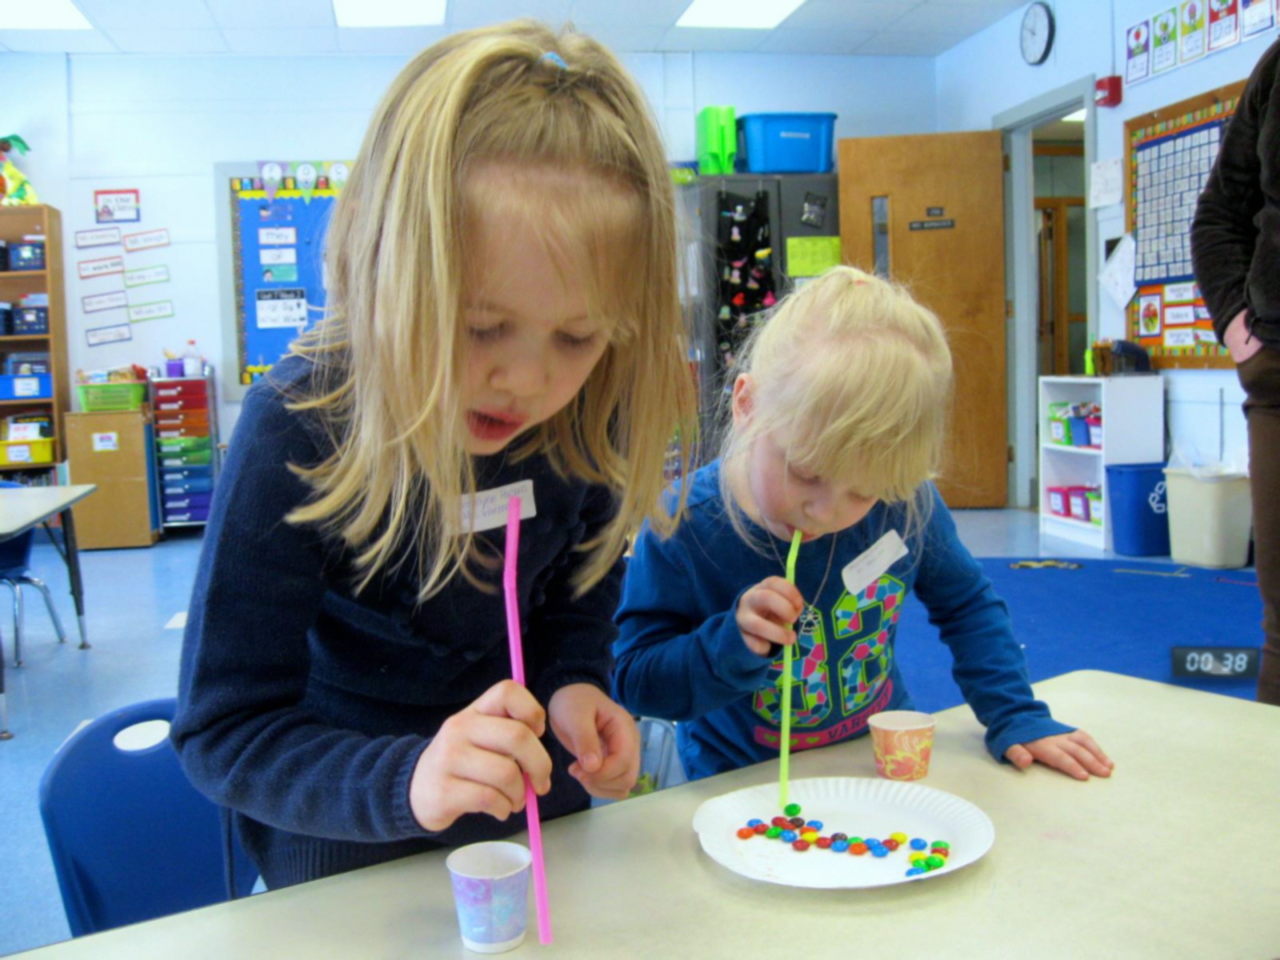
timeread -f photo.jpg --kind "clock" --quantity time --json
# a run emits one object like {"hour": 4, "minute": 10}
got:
{"hour": 0, "minute": 38}
